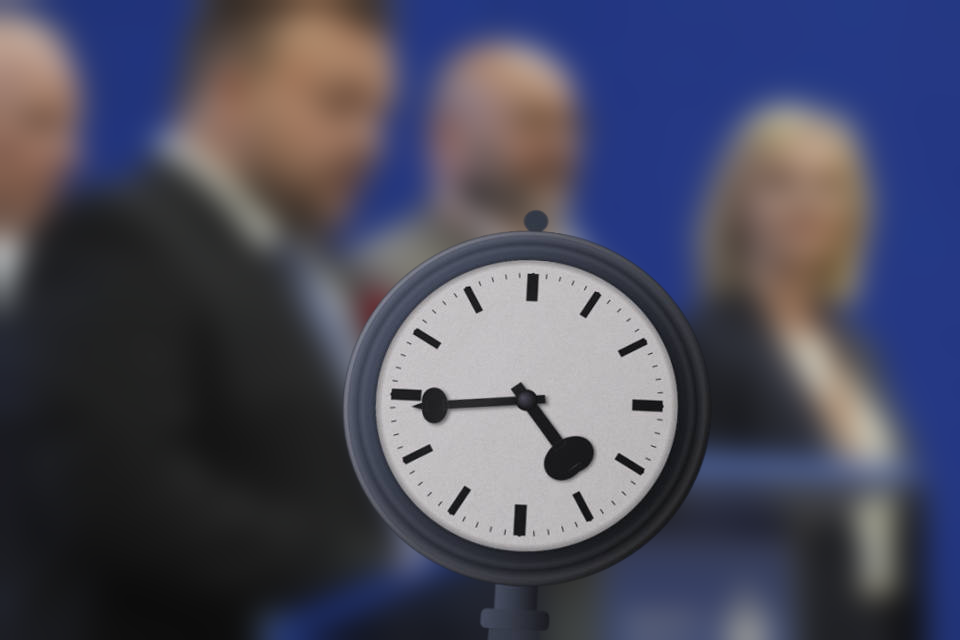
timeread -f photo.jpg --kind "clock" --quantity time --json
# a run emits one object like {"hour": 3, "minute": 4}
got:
{"hour": 4, "minute": 44}
